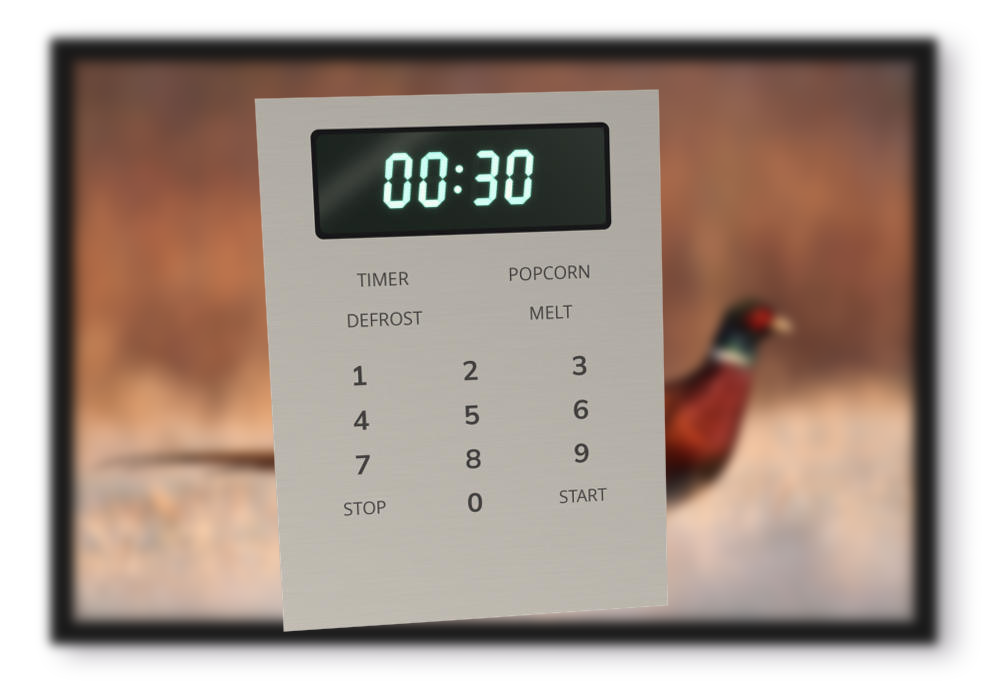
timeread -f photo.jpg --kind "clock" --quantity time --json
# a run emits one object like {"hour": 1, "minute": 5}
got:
{"hour": 0, "minute": 30}
